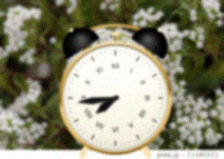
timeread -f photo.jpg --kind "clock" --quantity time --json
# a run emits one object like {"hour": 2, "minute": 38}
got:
{"hour": 7, "minute": 44}
